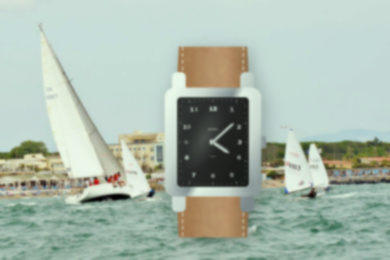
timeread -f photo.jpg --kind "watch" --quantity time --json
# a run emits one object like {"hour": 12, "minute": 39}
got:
{"hour": 4, "minute": 8}
